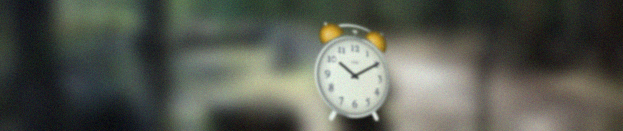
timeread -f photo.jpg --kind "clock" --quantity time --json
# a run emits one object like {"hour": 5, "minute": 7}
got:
{"hour": 10, "minute": 10}
